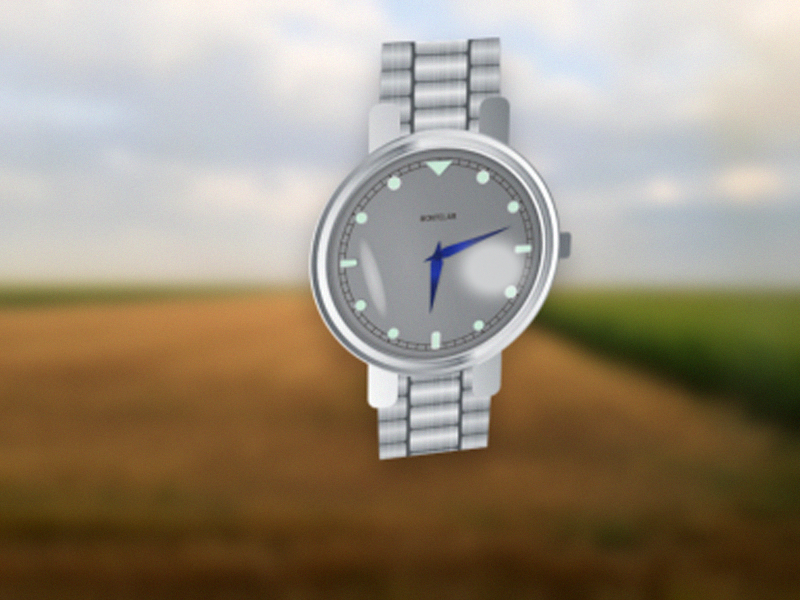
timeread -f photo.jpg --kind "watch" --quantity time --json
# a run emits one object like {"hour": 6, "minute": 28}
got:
{"hour": 6, "minute": 12}
